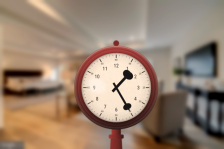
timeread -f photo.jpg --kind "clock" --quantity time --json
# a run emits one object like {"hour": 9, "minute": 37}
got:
{"hour": 1, "minute": 25}
